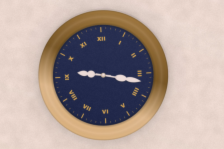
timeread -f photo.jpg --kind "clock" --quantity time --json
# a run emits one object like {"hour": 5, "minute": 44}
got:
{"hour": 9, "minute": 17}
